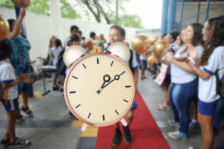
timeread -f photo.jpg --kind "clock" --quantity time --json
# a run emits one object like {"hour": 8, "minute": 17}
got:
{"hour": 1, "minute": 10}
